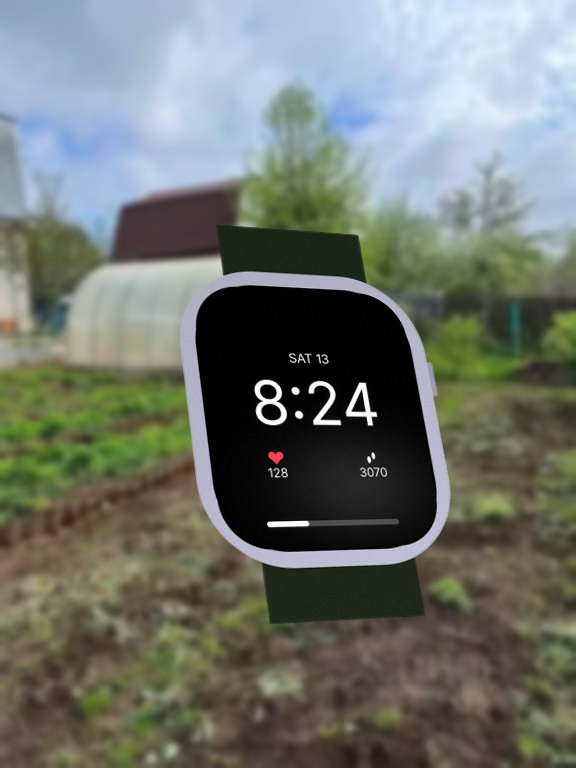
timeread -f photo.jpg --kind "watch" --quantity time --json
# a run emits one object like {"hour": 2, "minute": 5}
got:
{"hour": 8, "minute": 24}
